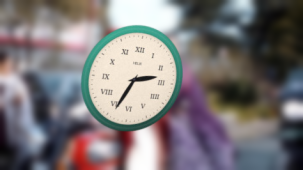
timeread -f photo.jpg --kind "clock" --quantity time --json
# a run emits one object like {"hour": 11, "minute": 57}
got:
{"hour": 2, "minute": 34}
